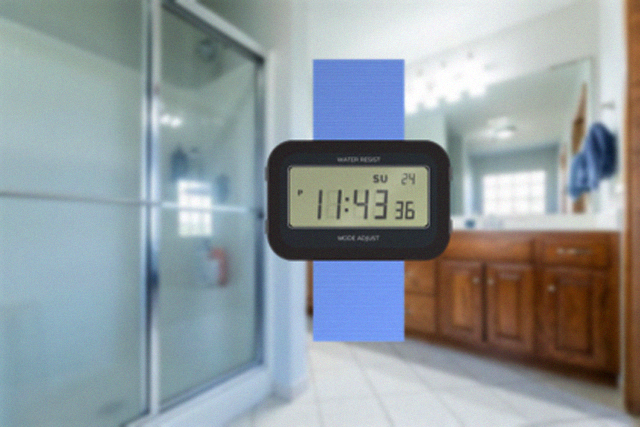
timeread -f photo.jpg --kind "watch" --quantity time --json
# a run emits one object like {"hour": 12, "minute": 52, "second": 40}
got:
{"hour": 11, "minute": 43, "second": 36}
